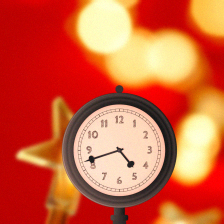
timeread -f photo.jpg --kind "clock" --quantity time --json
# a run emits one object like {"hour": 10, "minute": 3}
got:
{"hour": 4, "minute": 42}
